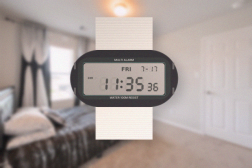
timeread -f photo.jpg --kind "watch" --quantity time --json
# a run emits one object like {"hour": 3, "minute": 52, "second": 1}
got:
{"hour": 11, "minute": 35, "second": 36}
